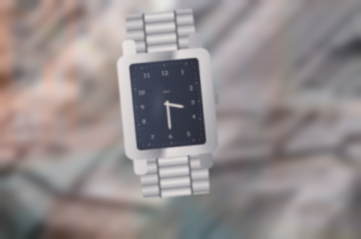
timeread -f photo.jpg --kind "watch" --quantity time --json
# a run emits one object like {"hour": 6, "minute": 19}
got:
{"hour": 3, "minute": 30}
